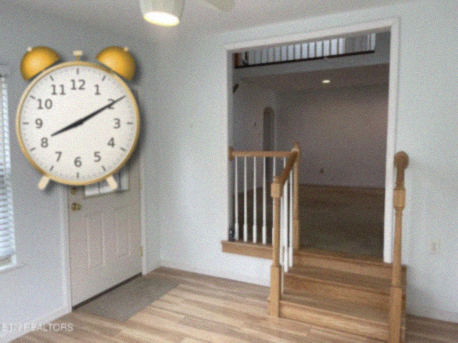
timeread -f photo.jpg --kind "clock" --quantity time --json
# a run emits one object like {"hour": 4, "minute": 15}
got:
{"hour": 8, "minute": 10}
